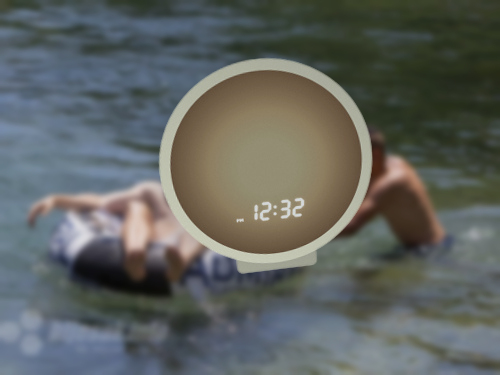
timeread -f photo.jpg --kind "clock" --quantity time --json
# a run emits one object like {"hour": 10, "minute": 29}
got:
{"hour": 12, "minute": 32}
